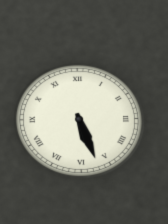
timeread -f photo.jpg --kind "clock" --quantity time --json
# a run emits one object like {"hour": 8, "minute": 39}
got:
{"hour": 5, "minute": 27}
